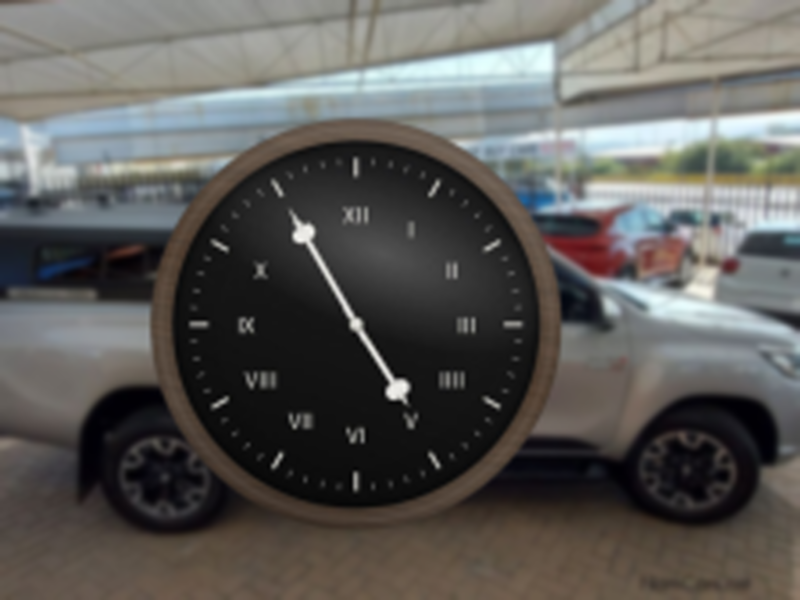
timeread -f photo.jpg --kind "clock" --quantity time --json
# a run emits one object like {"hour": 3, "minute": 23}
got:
{"hour": 4, "minute": 55}
